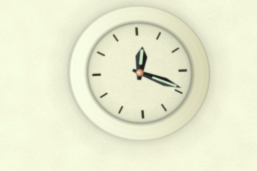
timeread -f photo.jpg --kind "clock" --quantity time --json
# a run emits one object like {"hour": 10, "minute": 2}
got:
{"hour": 12, "minute": 19}
